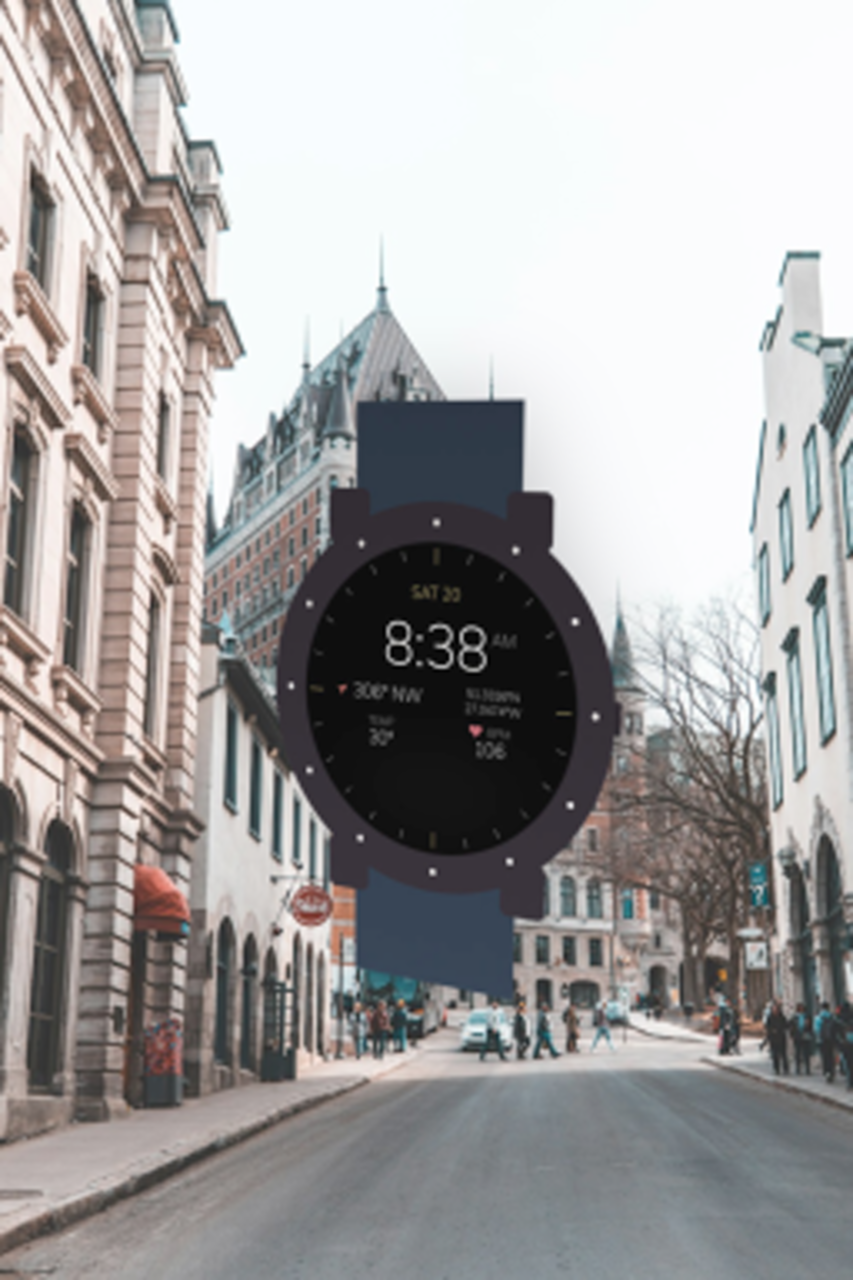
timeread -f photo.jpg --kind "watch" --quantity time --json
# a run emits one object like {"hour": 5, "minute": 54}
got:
{"hour": 8, "minute": 38}
